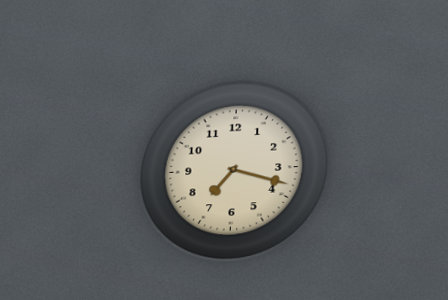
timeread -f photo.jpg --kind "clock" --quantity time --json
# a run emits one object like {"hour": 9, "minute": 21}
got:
{"hour": 7, "minute": 18}
